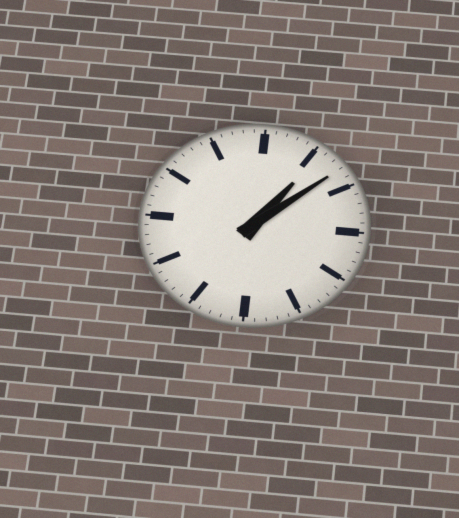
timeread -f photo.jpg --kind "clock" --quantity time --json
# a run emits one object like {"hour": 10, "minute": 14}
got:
{"hour": 1, "minute": 8}
